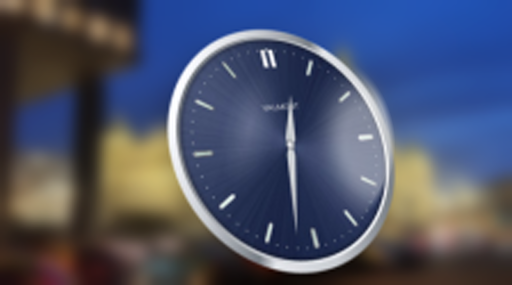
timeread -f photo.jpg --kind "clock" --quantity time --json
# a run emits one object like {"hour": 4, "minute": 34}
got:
{"hour": 12, "minute": 32}
